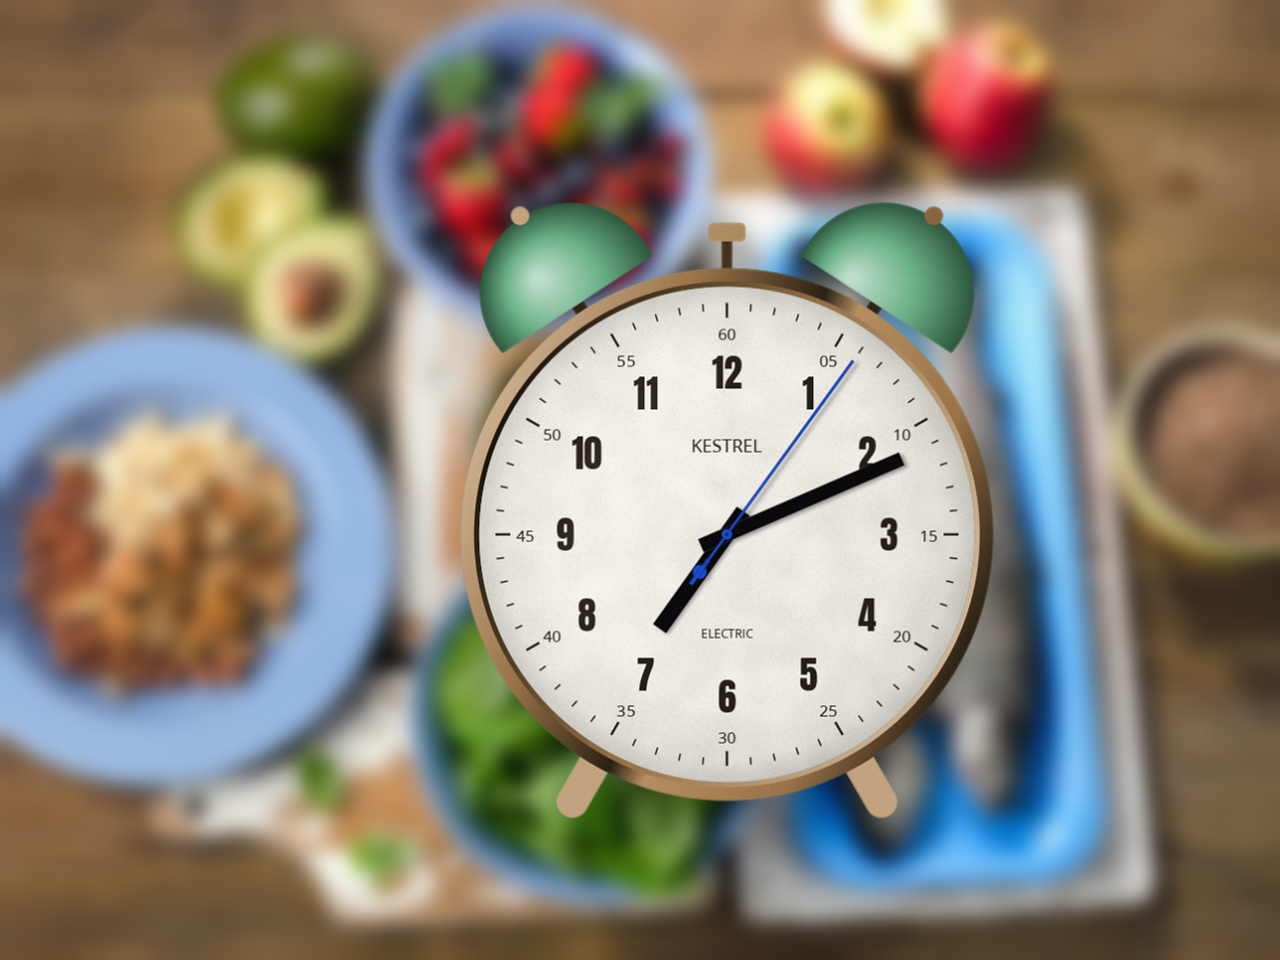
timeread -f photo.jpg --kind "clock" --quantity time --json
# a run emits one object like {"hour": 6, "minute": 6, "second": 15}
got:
{"hour": 7, "minute": 11, "second": 6}
